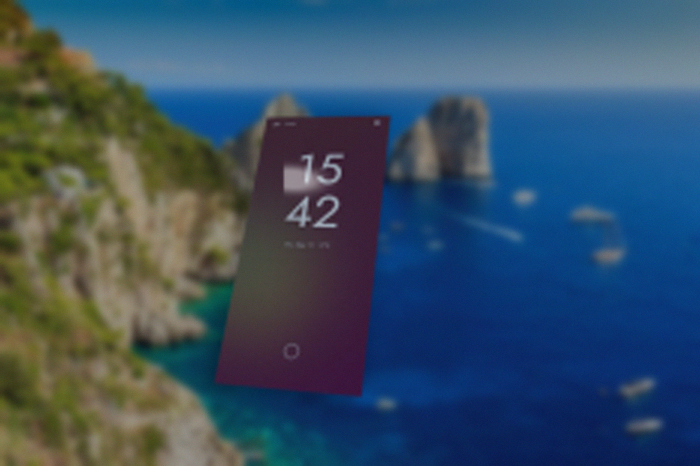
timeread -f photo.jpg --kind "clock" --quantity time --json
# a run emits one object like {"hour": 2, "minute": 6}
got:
{"hour": 15, "minute": 42}
